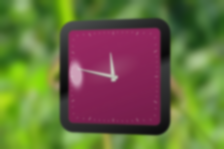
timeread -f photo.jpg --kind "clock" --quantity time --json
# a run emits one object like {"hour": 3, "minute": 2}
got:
{"hour": 11, "minute": 47}
